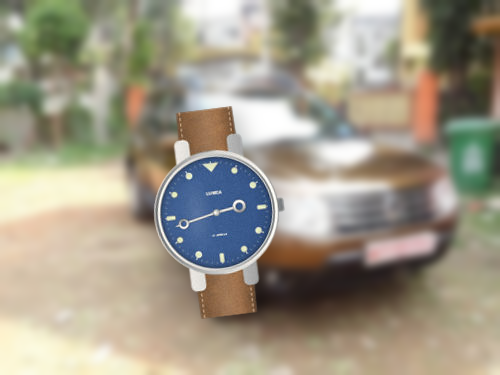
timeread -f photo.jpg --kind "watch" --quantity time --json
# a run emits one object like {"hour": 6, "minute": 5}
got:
{"hour": 2, "minute": 43}
